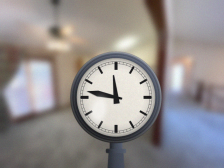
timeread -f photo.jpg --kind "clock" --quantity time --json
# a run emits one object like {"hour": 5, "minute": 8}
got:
{"hour": 11, "minute": 47}
